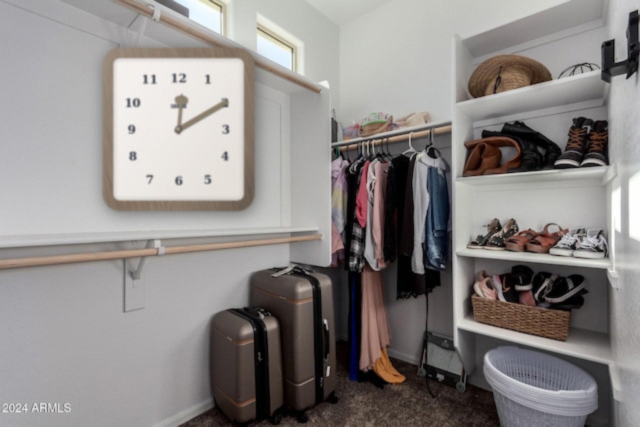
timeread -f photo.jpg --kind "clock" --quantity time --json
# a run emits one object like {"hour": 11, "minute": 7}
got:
{"hour": 12, "minute": 10}
